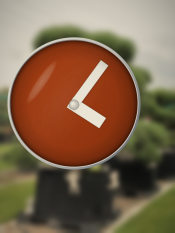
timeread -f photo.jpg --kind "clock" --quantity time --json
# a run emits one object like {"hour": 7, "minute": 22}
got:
{"hour": 4, "minute": 6}
